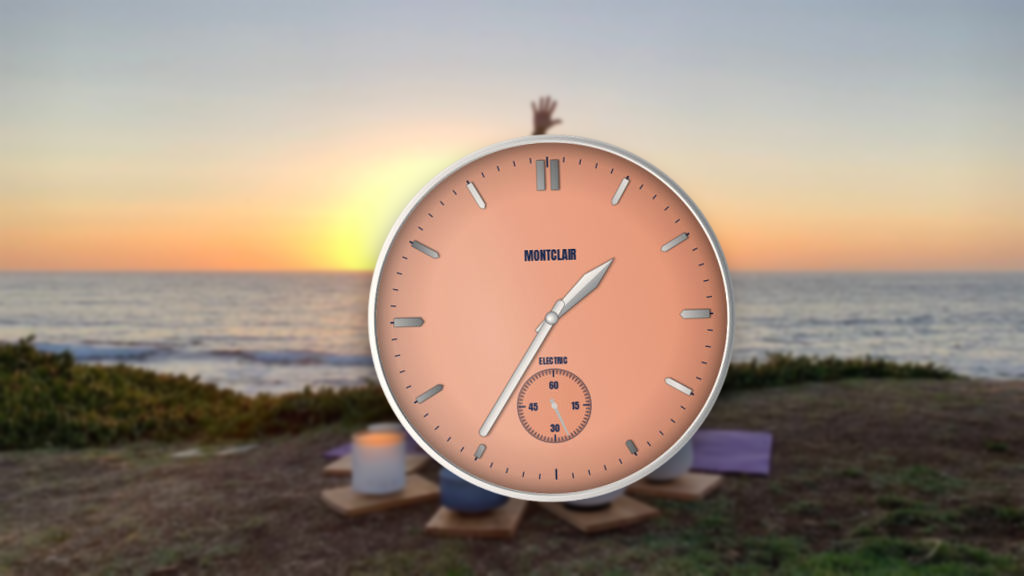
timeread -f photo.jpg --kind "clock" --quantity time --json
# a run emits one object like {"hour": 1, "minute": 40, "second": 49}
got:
{"hour": 1, "minute": 35, "second": 26}
